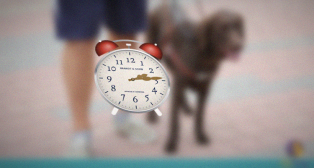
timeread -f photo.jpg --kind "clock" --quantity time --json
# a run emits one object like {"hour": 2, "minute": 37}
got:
{"hour": 2, "minute": 14}
